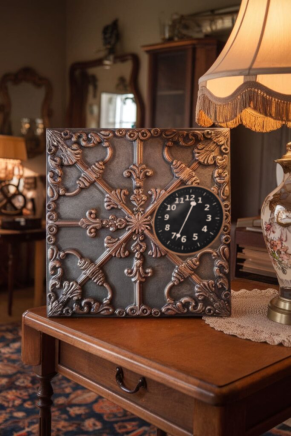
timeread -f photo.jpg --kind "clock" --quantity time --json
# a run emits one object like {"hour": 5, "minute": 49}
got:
{"hour": 12, "minute": 33}
